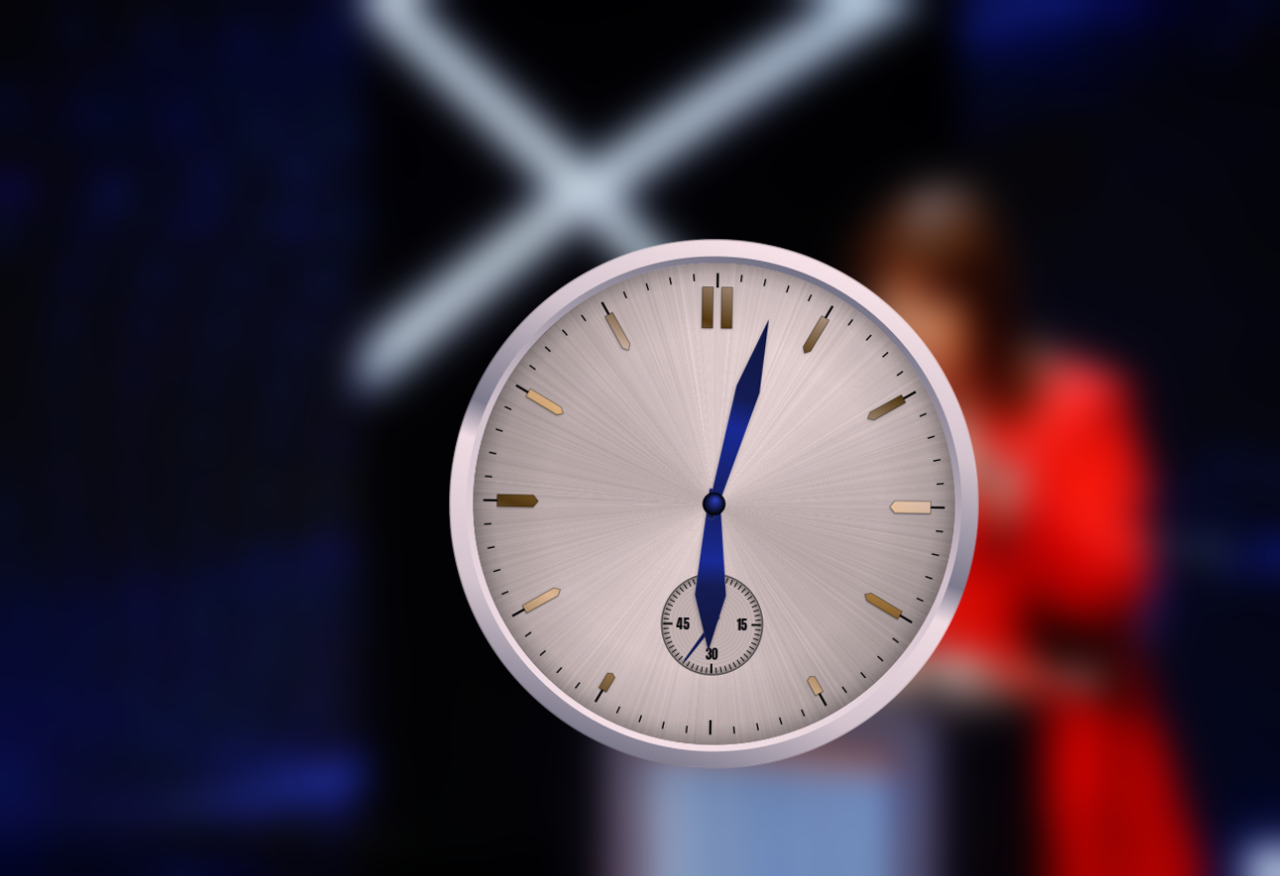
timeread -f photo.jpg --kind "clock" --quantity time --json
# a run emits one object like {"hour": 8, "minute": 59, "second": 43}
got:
{"hour": 6, "minute": 2, "second": 36}
